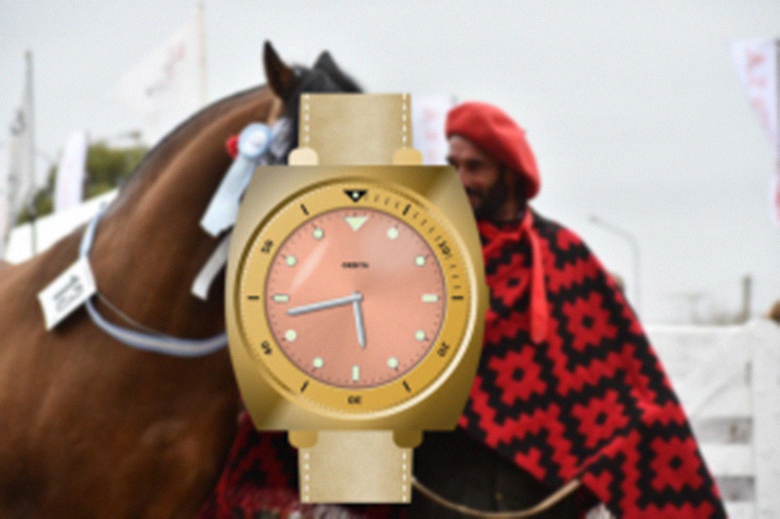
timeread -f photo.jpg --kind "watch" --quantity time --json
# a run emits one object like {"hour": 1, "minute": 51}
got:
{"hour": 5, "minute": 43}
